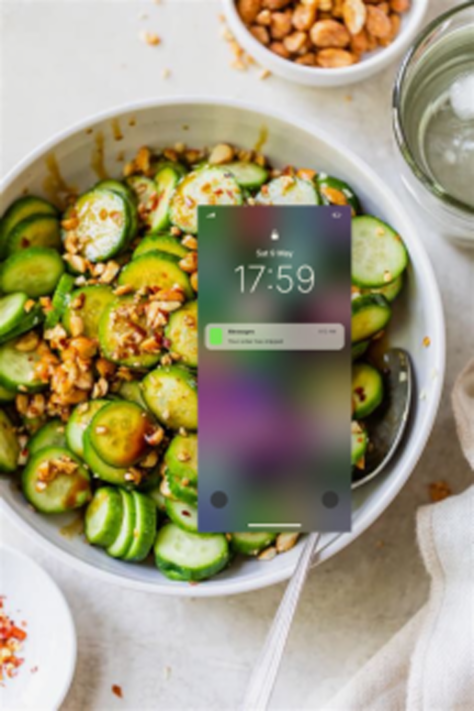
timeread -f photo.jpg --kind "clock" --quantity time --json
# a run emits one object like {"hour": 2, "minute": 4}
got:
{"hour": 17, "minute": 59}
